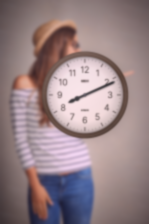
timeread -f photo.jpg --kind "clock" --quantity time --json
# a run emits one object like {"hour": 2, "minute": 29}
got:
{"hour": 8, "minute": 11}
